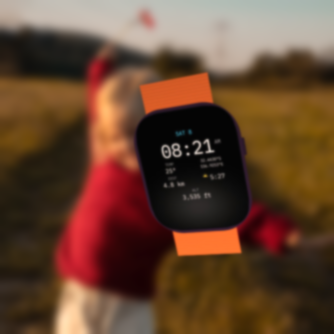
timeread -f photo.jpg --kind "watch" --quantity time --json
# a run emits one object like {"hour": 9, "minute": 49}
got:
{"hour": 8, "minute": 21}
